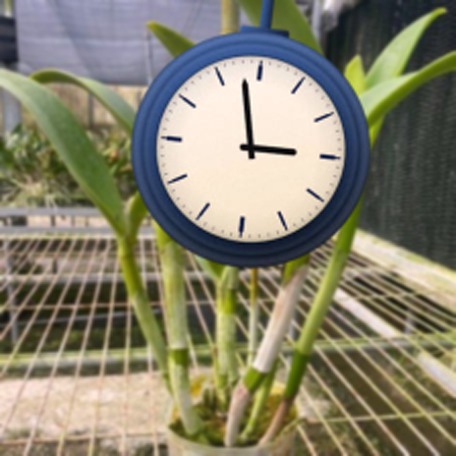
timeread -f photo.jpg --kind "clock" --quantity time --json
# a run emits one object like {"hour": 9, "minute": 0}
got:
{"hour": 2, "minute": 58}
